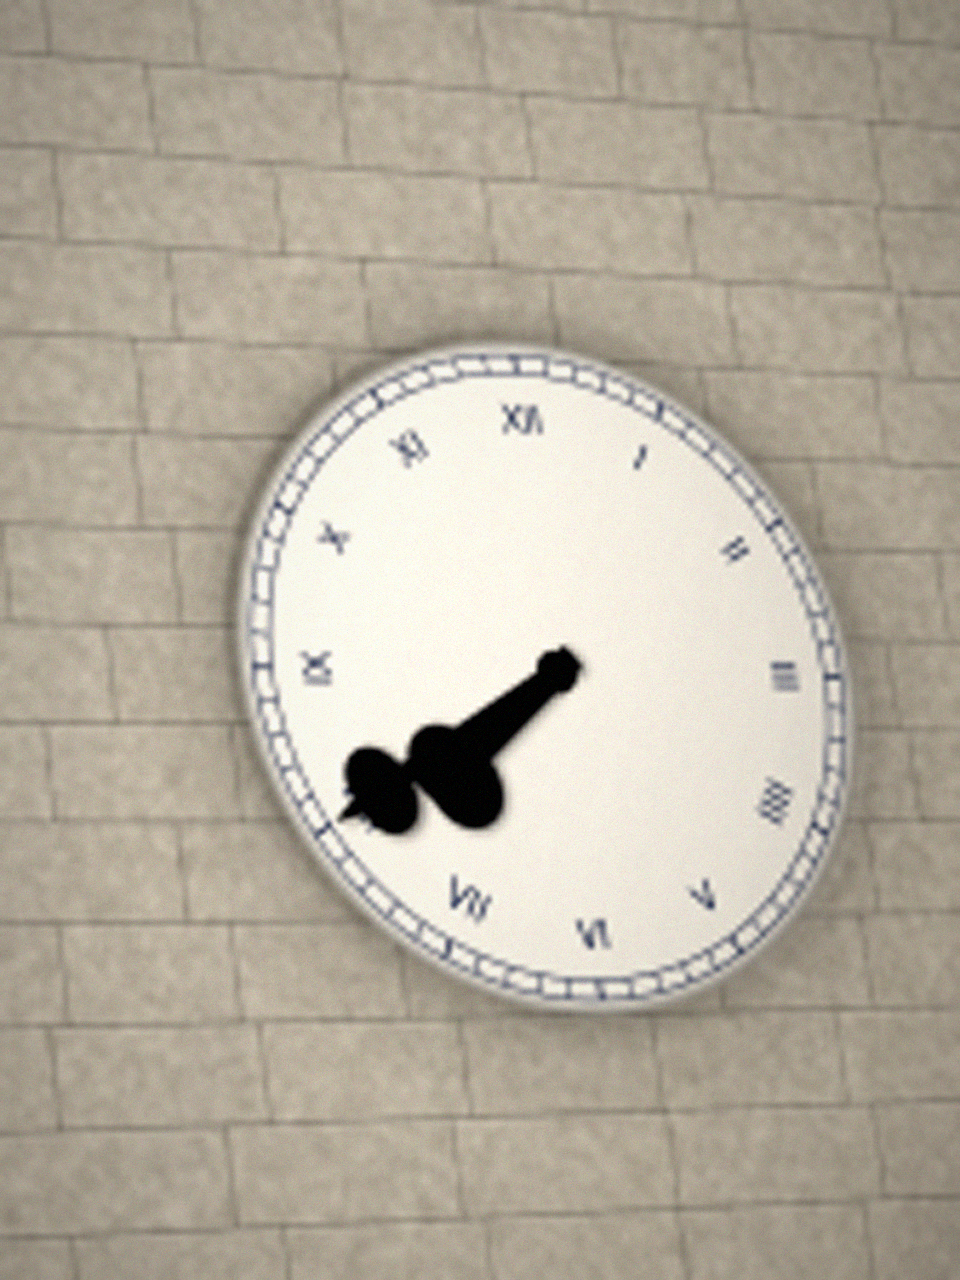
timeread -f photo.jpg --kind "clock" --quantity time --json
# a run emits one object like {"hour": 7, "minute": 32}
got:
{"hour": 7, "minute": 40}
